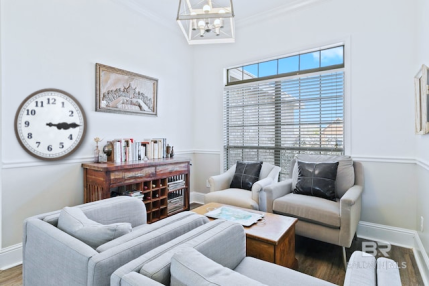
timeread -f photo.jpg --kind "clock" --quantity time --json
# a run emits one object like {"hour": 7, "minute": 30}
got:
{"hour": 3, "minute": 15}
